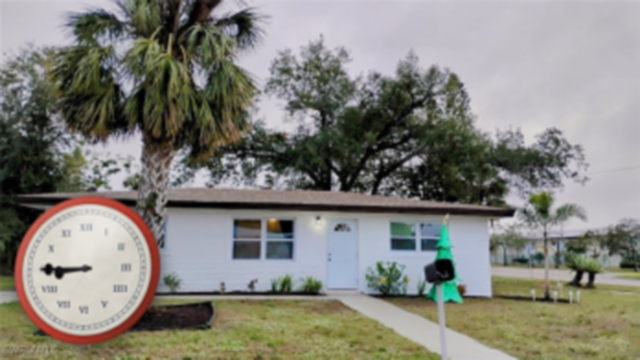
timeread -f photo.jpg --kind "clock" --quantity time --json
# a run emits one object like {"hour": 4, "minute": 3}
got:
{"hour": 8, "minute": 45}
